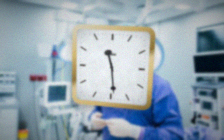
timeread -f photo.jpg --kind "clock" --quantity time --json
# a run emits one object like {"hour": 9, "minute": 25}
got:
{"hour": 11, "minute": 29}
